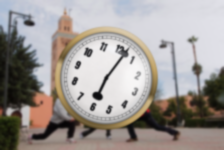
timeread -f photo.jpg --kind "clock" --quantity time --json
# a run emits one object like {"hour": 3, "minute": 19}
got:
{"hour": 6, "minute": 2}
